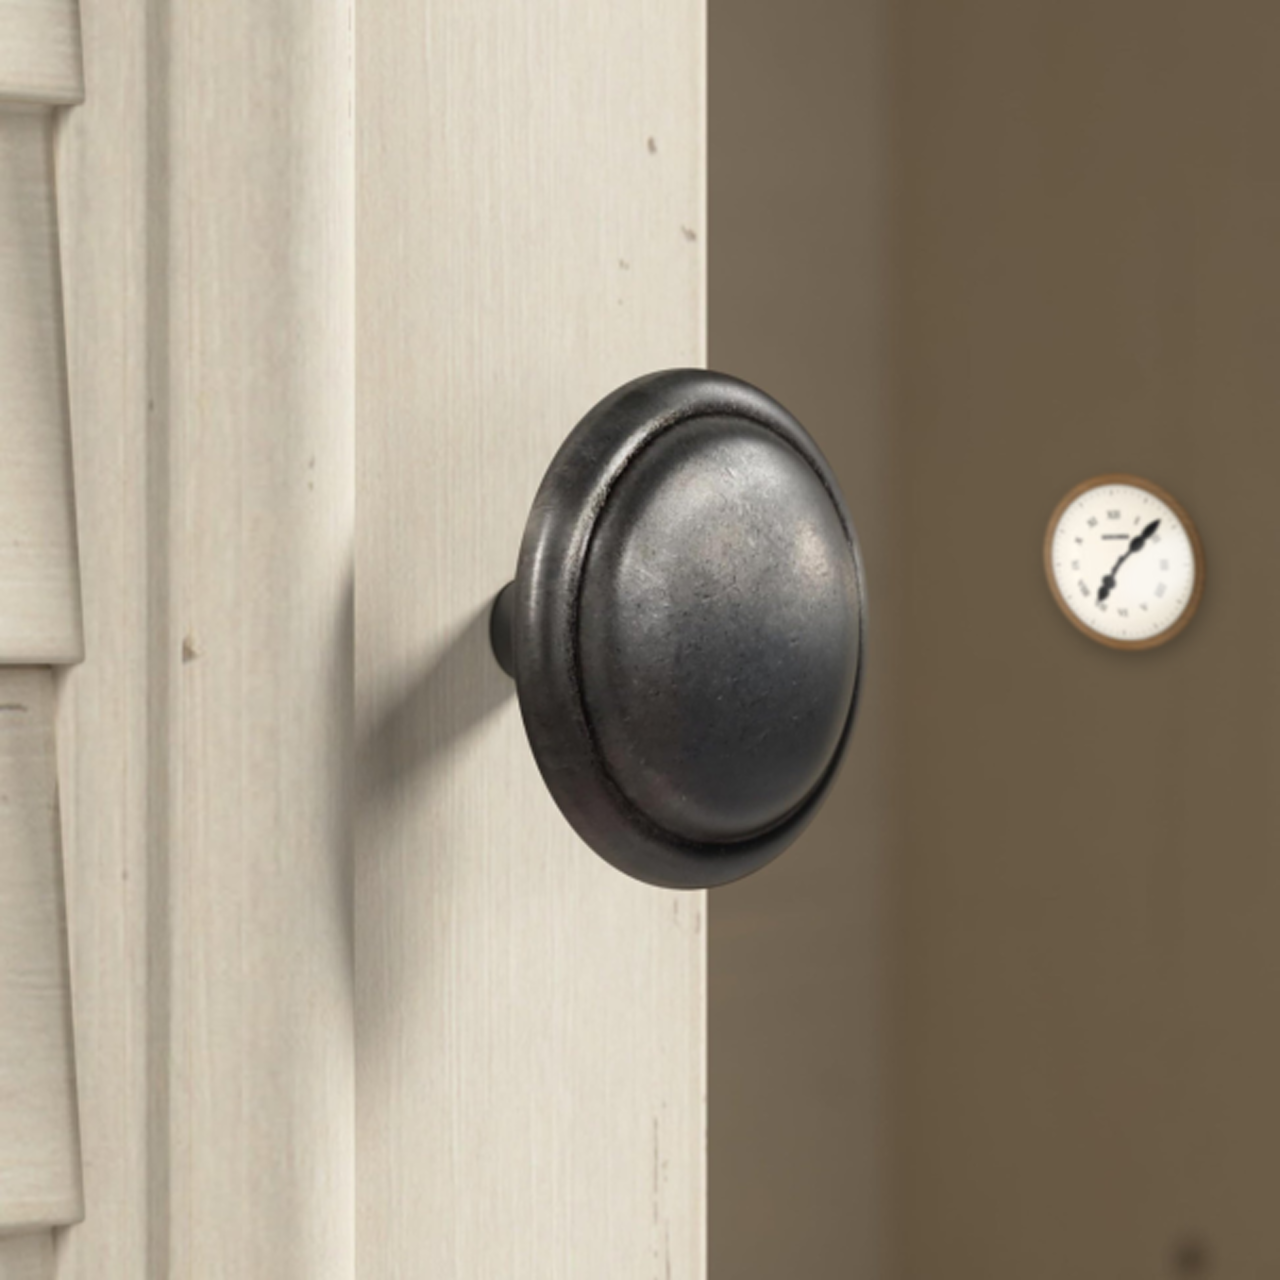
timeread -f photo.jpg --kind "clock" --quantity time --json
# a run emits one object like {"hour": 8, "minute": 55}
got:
{"hour": 7, "minute": 8}
